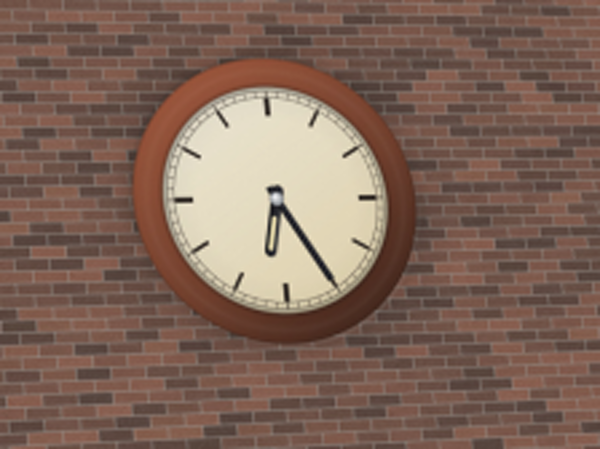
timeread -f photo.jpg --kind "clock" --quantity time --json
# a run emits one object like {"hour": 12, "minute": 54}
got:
{"hour": 6, "minute": 25}
